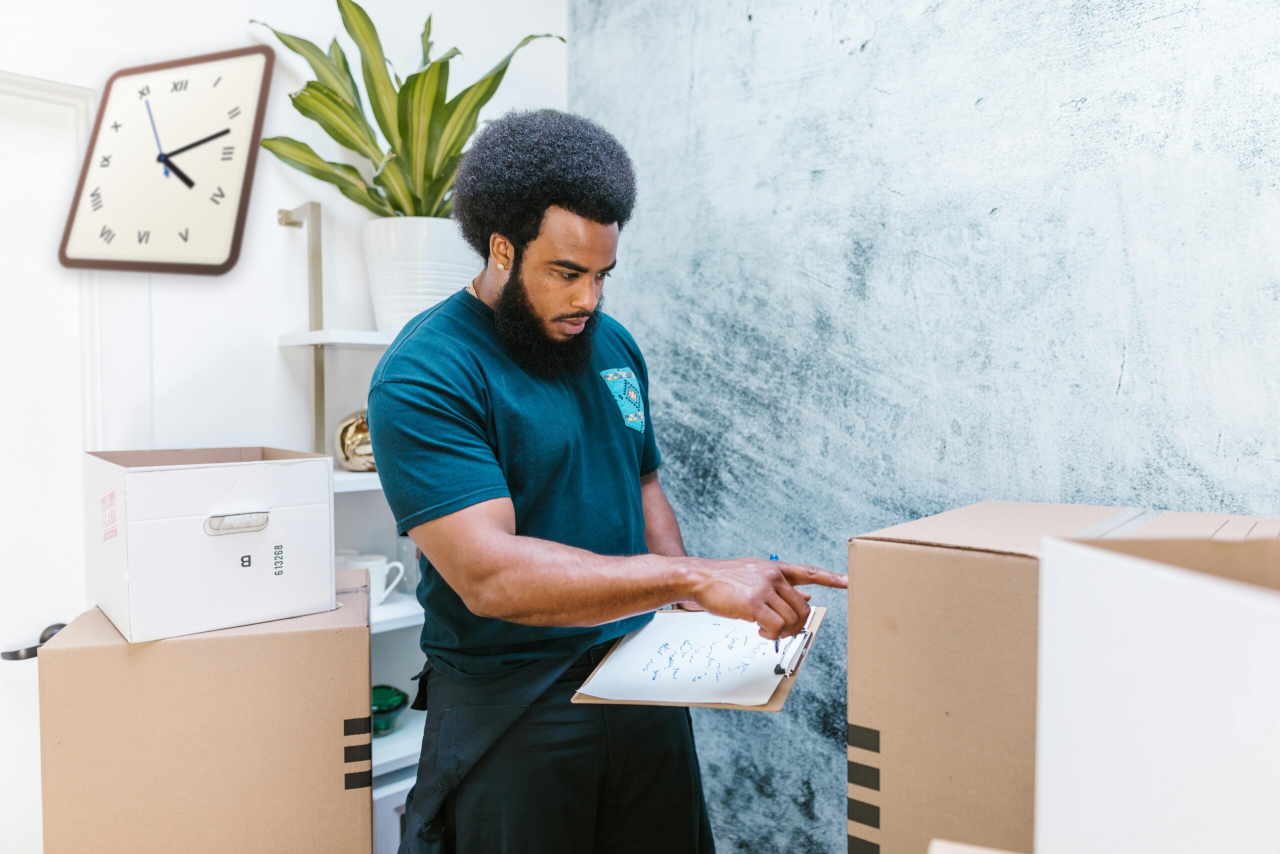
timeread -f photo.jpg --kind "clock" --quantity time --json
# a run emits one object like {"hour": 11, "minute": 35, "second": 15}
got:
{"hour": 4, "minute": 11, "second": 55}
